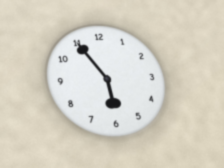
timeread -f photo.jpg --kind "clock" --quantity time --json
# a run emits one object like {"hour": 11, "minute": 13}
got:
{"hour": 5, "minute": 55}
